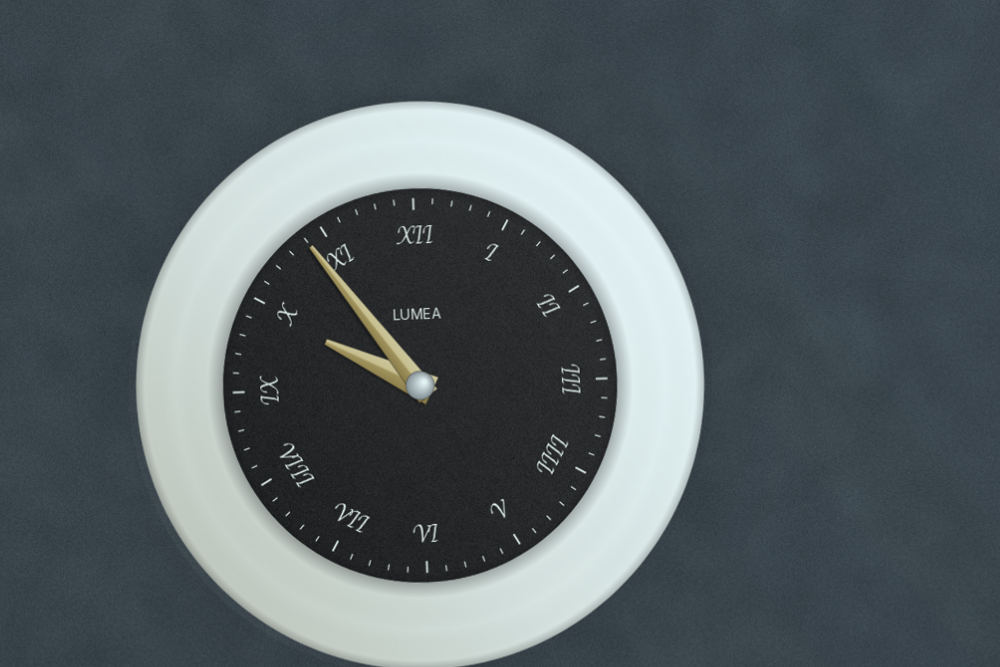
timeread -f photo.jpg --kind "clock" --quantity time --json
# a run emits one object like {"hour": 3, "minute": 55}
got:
{"hour": 9, "minute": 54}
